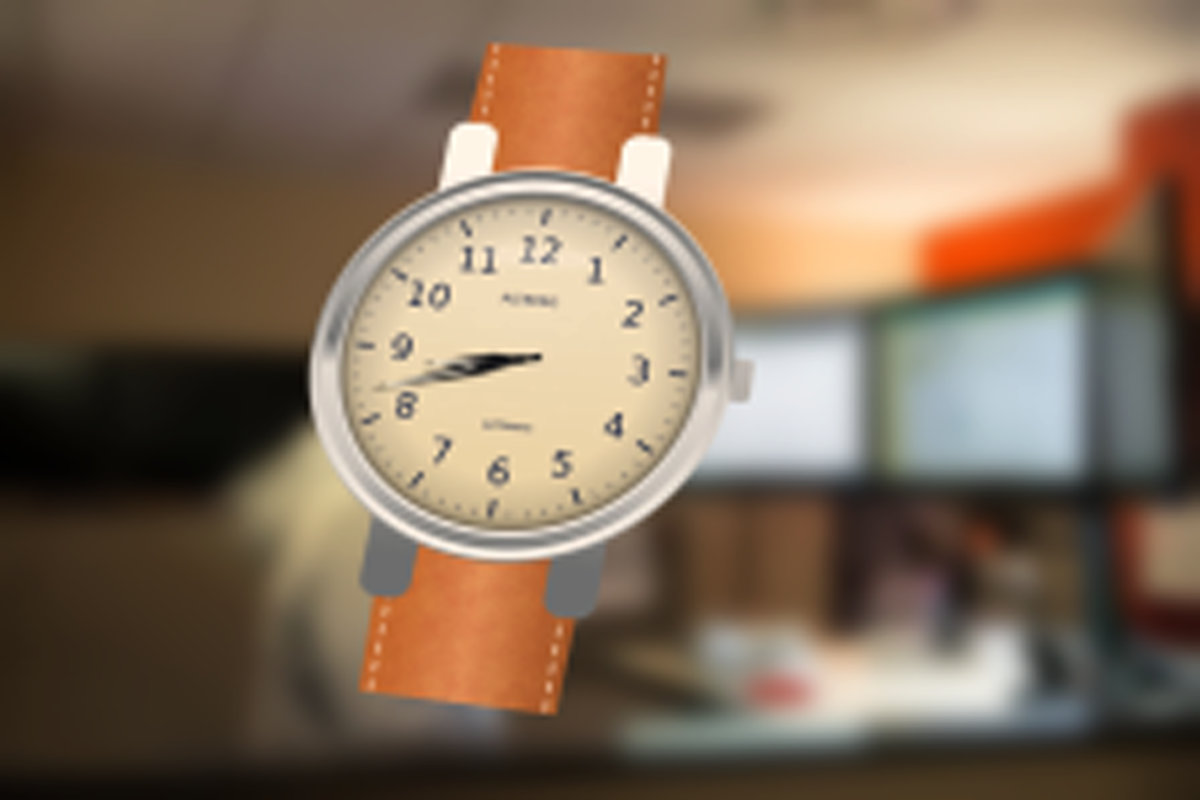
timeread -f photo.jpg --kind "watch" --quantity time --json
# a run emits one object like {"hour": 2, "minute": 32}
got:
{"hour": 8, "minute": 42}
